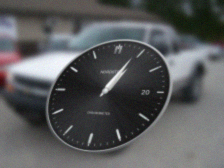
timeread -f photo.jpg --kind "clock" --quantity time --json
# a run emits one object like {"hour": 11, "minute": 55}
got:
{"hour": 1, "minute": 4}
